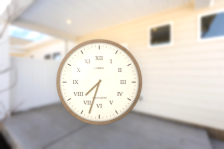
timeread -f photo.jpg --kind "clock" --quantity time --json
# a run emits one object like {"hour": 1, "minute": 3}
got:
{"hour": 7, "minute": 33}
